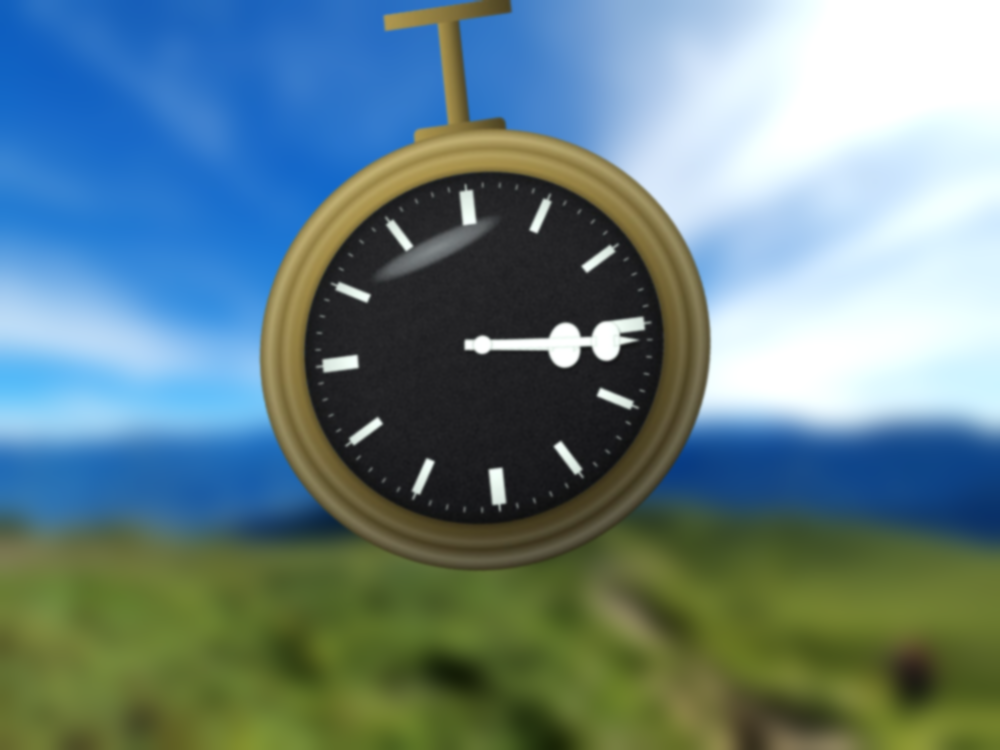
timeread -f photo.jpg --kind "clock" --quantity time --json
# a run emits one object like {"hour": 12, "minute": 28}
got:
{"hour": 3, "minute": 16}
